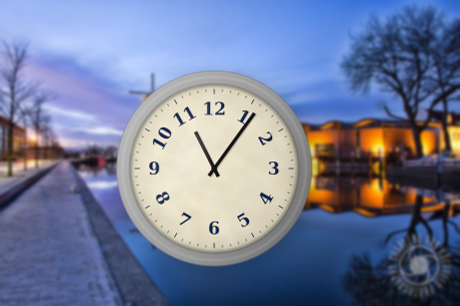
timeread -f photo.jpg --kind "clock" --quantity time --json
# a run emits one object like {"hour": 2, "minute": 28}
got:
{"hour": 11, "minute": 6}
